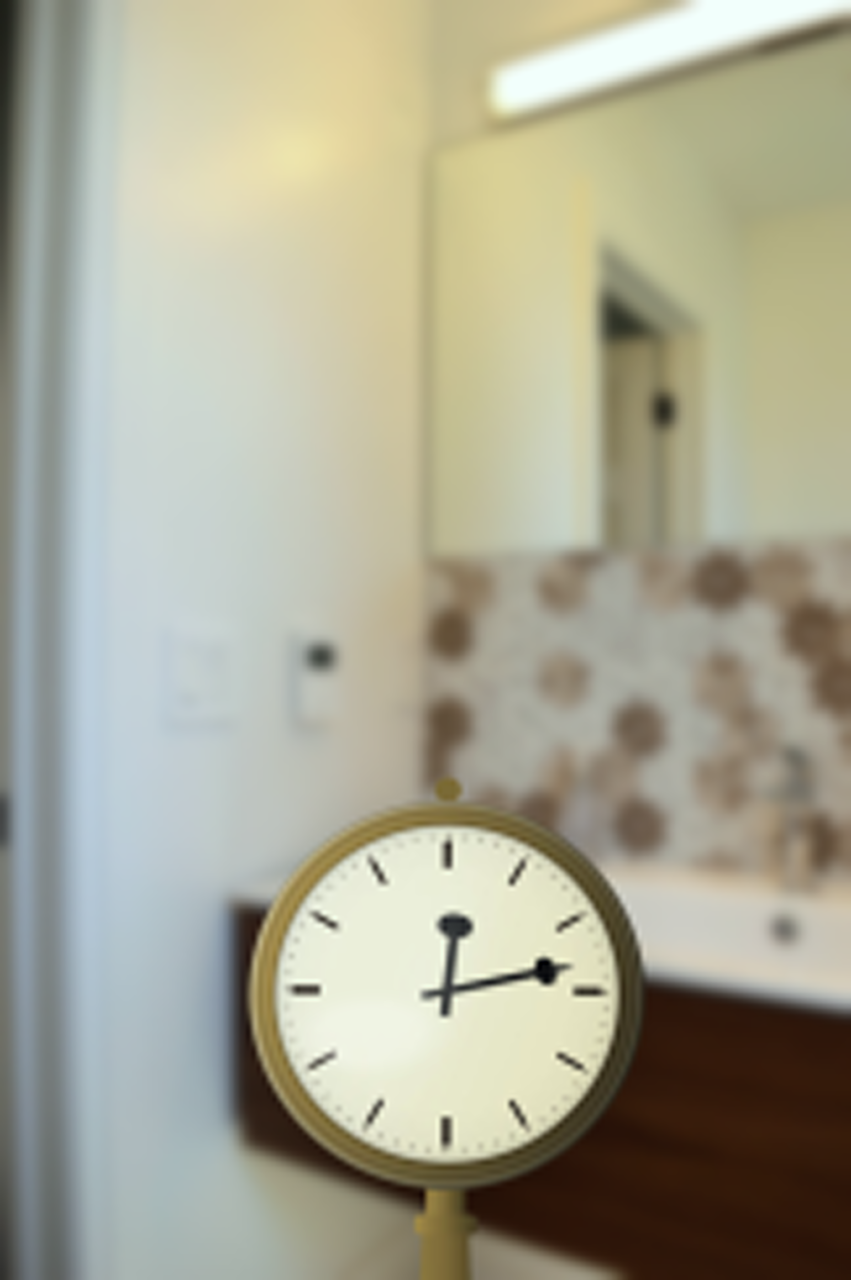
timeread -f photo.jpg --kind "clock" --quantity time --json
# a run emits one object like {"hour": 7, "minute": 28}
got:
{"hour": 12, "minute": 13}
